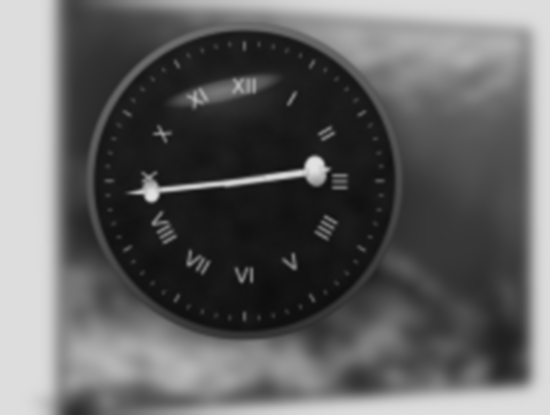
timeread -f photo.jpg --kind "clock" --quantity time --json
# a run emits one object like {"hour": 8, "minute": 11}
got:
{"hour": 2, "minute": 44}
